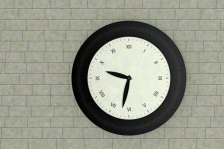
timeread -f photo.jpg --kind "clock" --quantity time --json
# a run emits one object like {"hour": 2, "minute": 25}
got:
{"hour": 9, "minute": 32}
